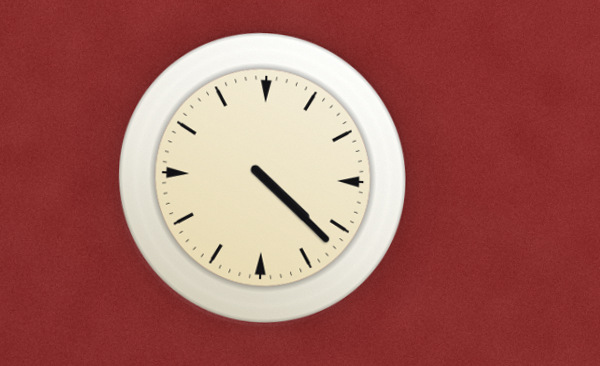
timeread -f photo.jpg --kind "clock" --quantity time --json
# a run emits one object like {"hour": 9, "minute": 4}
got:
{"hour": 4, "minute": 22}
